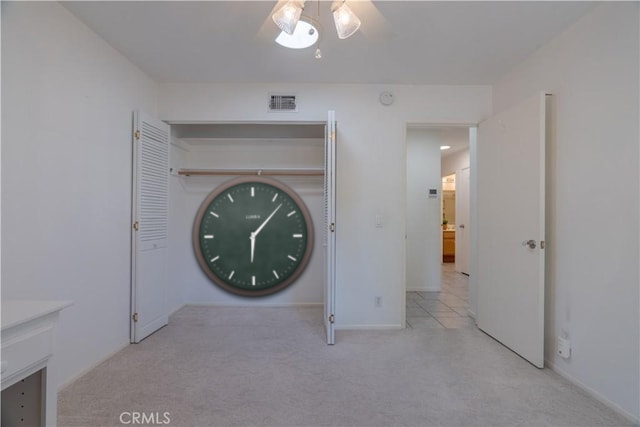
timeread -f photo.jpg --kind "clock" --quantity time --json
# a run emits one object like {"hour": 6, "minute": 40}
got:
{"hour": 6, "minute": 7}
